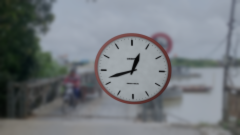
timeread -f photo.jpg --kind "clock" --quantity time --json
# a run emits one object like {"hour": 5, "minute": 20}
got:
{"hour": 12, "minute": 42}
